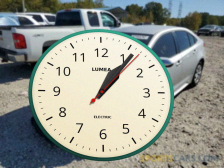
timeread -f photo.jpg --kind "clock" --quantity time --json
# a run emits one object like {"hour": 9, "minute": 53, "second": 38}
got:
{"hour": 1, "minute": 6, "second": 7}
